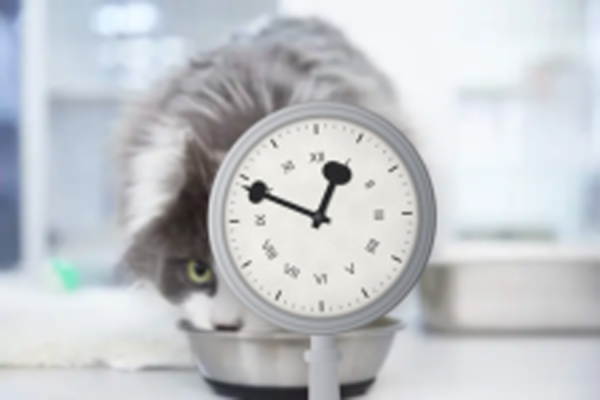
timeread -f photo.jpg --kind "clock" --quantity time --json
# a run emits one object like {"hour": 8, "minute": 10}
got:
{"hour": 12, "minute": 49}
